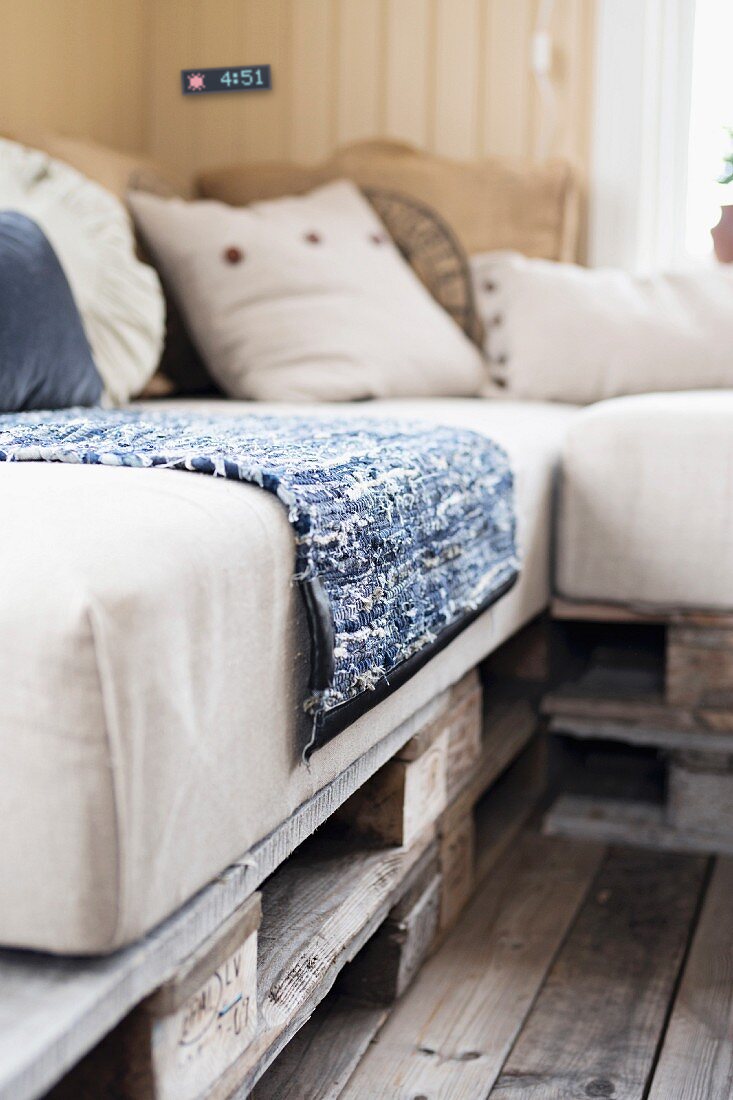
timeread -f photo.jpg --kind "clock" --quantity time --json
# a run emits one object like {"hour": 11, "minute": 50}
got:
{"hour": 4, "minute": 51}
